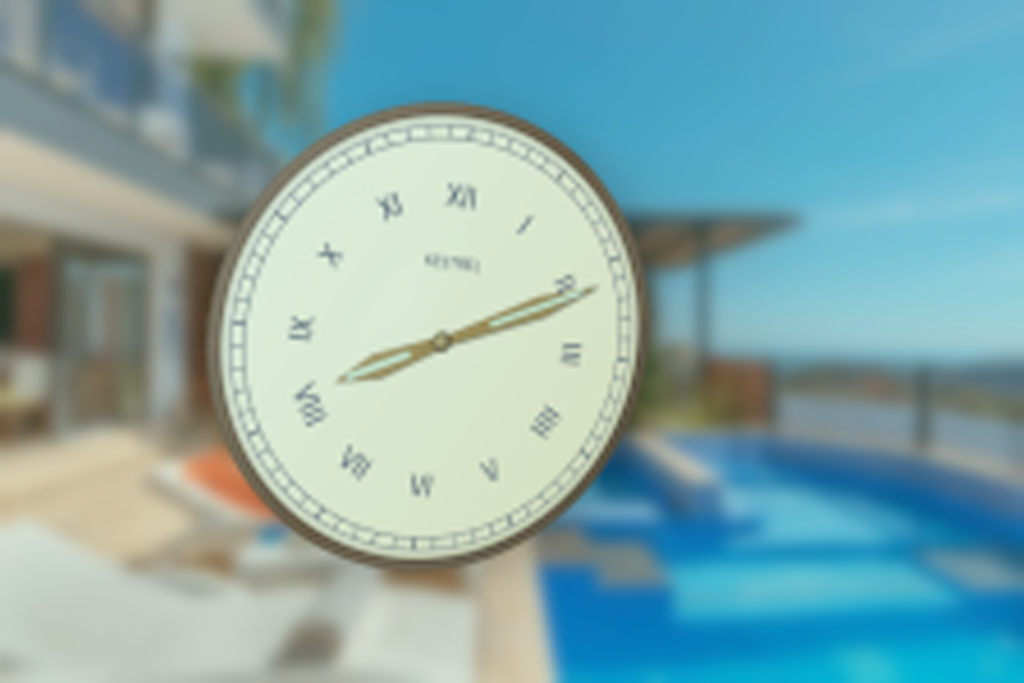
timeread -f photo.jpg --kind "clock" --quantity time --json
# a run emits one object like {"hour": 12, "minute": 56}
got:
{"hour": 8, "minute": 11}
